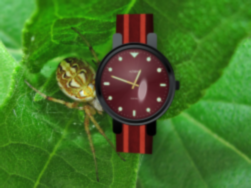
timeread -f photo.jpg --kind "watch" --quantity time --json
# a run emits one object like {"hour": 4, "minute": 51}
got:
{"hour": 12, "minute": 48}
